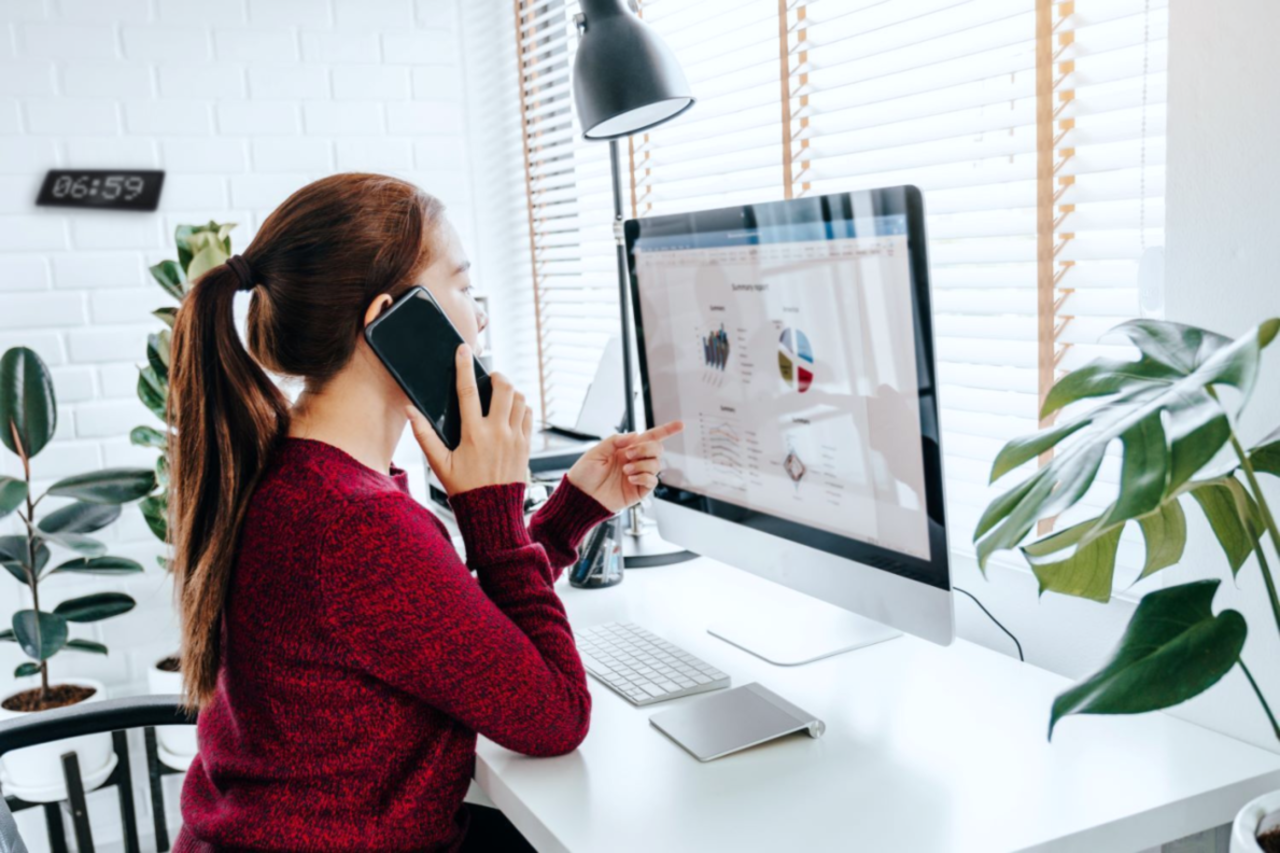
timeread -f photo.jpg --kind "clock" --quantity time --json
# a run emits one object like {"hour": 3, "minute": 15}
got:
{"hour": 6, "minute": 59}
